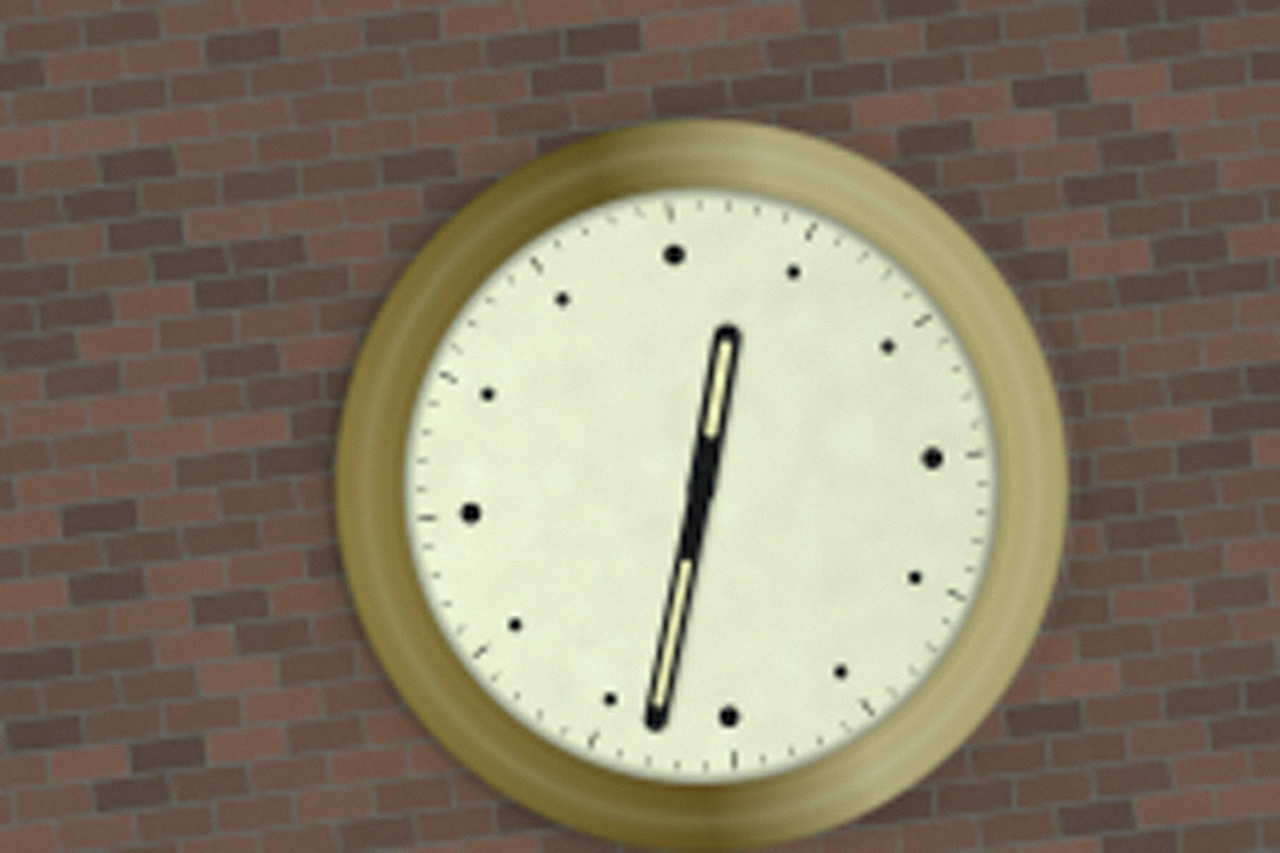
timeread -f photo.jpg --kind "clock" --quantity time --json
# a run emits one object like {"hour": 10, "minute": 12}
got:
{"hour": 12, "minute": 33}
